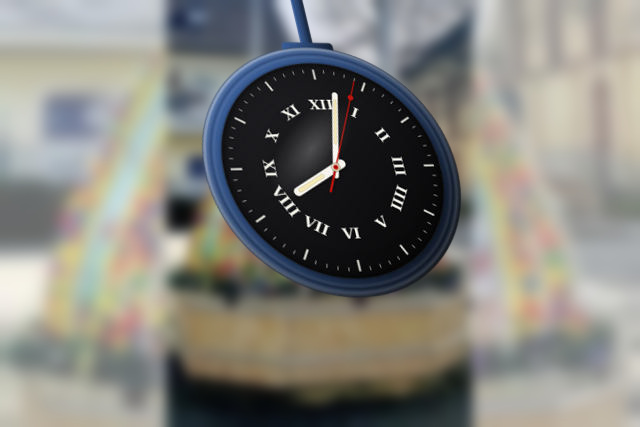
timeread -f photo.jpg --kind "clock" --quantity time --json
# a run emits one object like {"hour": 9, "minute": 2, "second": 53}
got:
{"hour": 8, "minute": 2, "second": 4}
